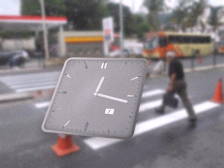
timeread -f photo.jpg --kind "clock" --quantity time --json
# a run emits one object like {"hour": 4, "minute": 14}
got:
{"hour": 12, "minute": 17}
